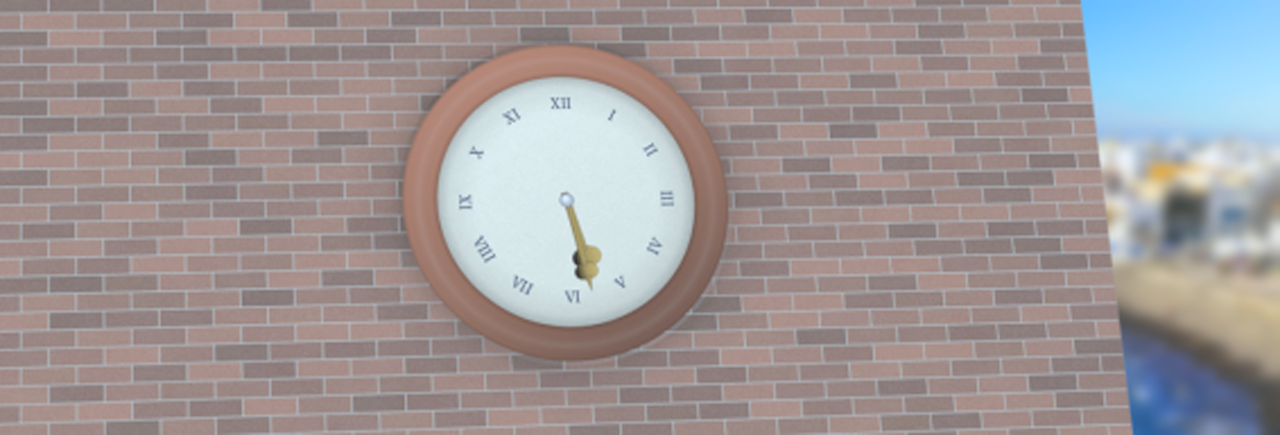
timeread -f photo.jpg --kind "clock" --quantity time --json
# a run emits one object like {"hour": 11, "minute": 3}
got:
{"hour": 5, "minute": 28}
